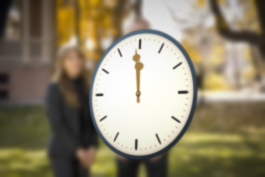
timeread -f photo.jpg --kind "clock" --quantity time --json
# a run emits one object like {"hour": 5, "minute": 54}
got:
{"hour": 11, "minute": 59}
